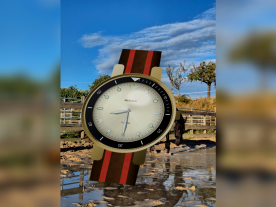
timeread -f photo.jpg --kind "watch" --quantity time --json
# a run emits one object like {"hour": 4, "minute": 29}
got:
{"hour": 8, "minute": 30}
